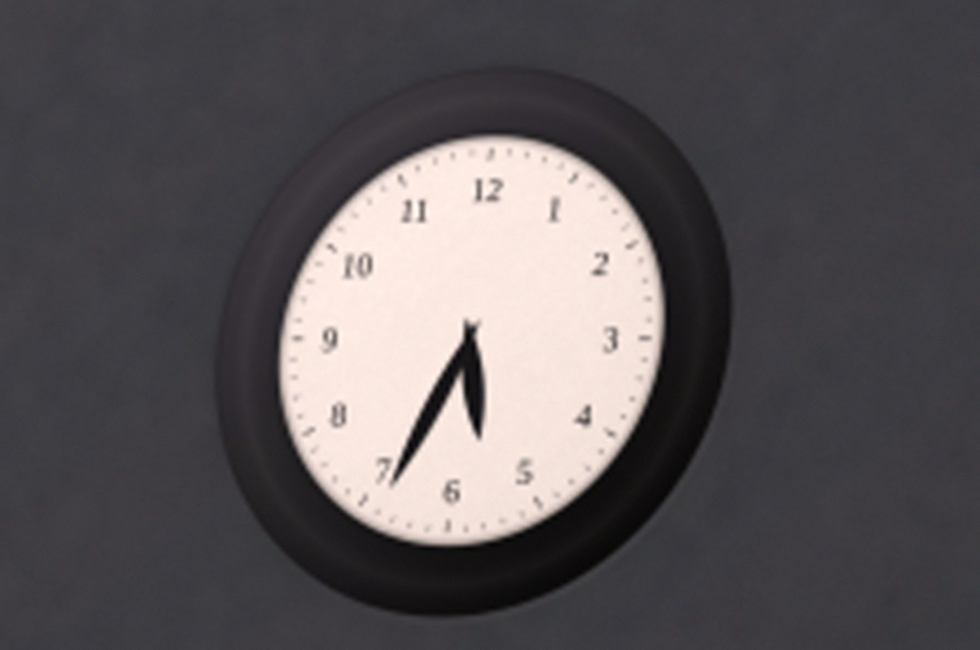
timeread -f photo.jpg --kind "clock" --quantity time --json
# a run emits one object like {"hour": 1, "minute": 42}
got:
{"hour": 5, "minute": 34}
